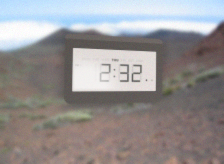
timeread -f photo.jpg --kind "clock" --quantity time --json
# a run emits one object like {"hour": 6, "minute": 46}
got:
{"hour": 2, "minute": 32}
